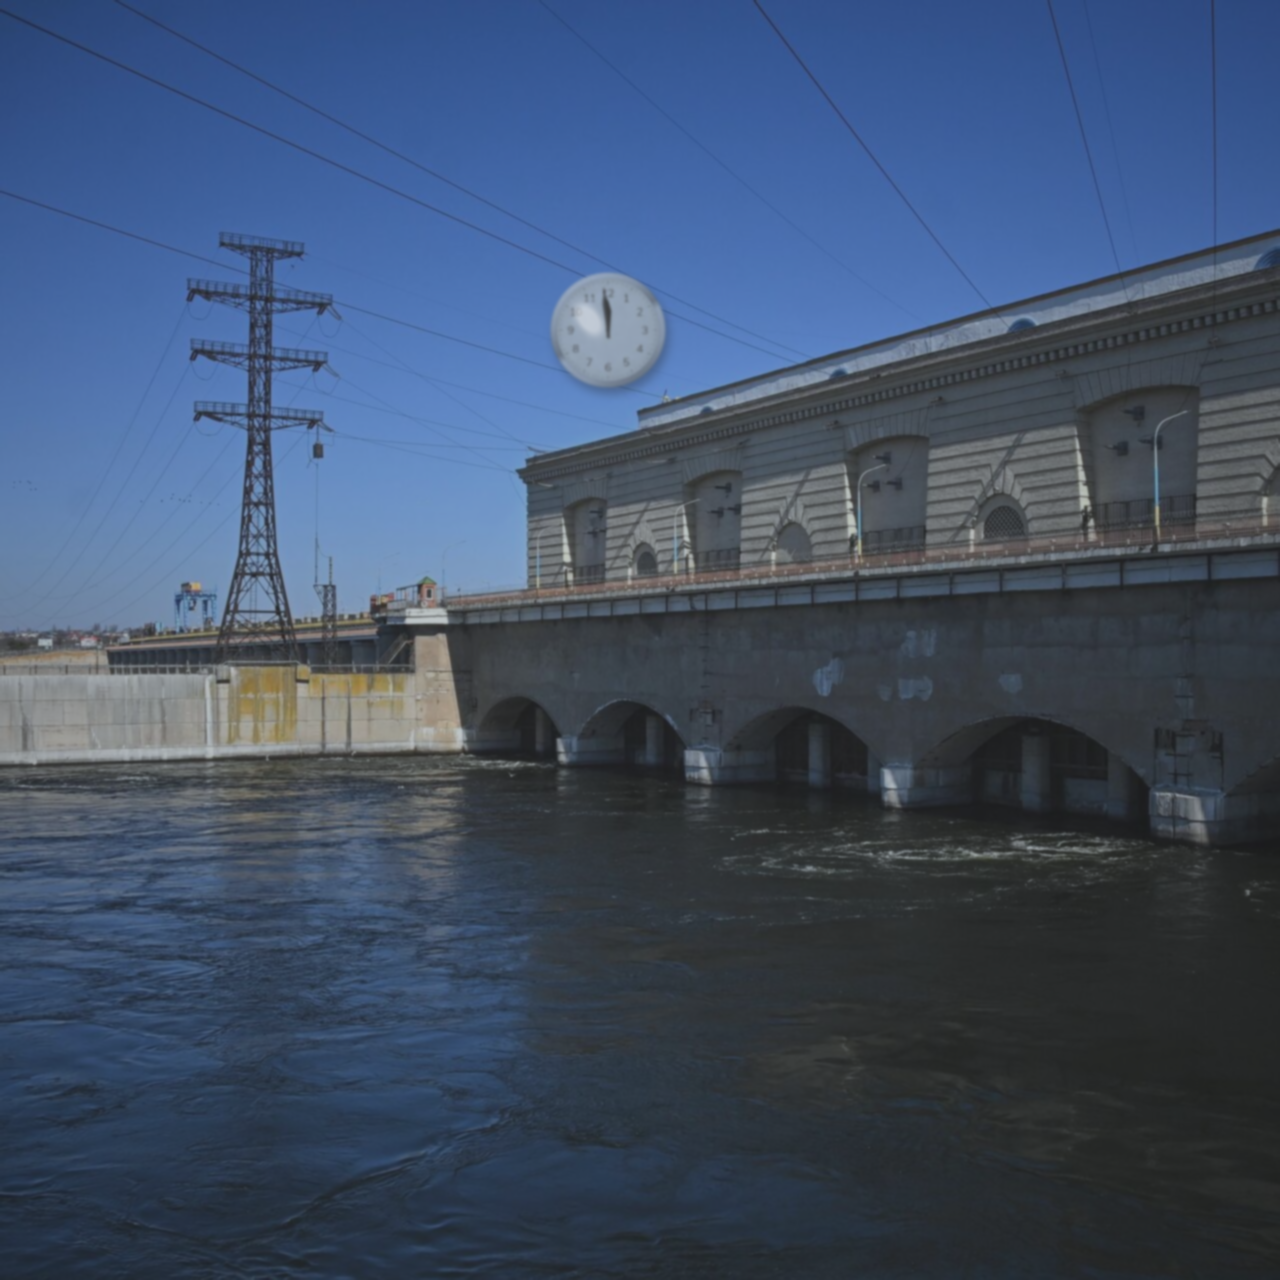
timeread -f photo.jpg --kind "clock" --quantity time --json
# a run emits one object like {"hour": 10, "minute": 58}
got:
{"hour": 11, "minute": 59}
